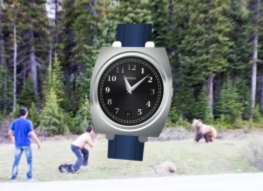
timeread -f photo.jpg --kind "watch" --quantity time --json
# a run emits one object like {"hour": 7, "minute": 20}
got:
{"hour": 11, "minute": 8}
